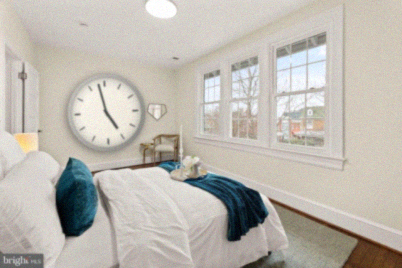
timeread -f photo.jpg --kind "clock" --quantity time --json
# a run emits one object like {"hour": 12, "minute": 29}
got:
{"hour": 4, "minute": 58}
